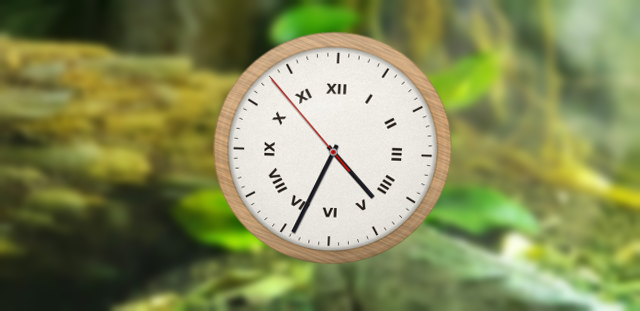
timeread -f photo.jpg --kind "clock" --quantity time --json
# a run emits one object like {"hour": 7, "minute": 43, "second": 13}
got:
{"hour": 4, "minute": 33, "second": 53}
